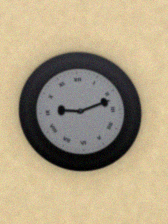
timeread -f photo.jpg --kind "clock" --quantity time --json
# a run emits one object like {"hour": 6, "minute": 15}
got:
{"hour": 9, "minute": 12}
